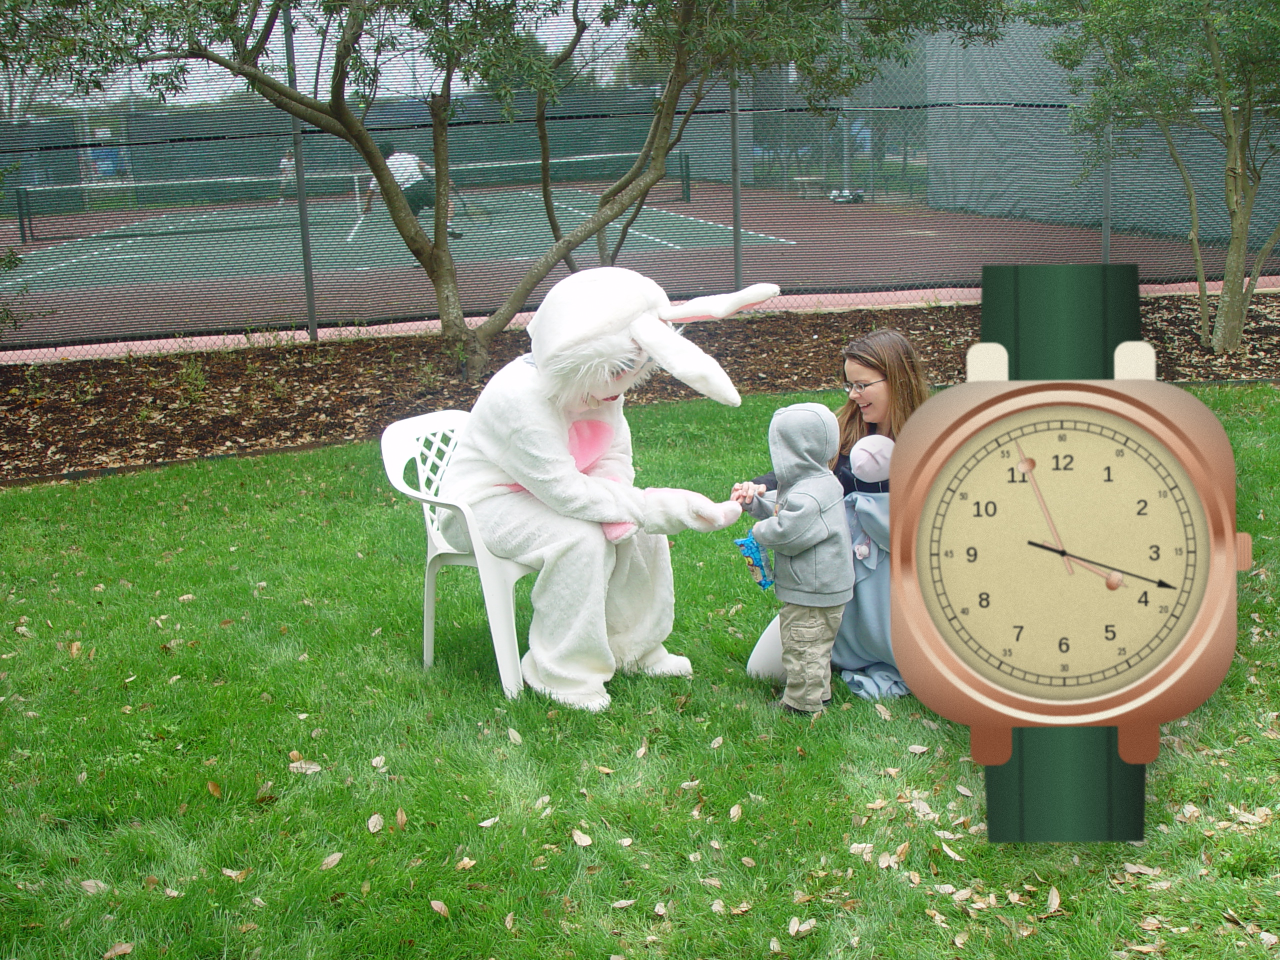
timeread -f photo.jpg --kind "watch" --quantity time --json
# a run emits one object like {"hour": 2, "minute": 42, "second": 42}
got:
{"hour": 3, "minute": 56, "second": 18}
